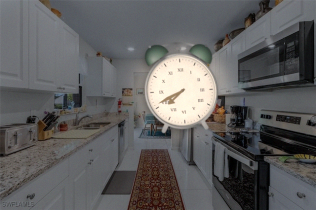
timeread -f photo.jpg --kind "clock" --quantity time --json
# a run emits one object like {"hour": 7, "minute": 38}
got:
{"hour": 7, "minute": 41}
